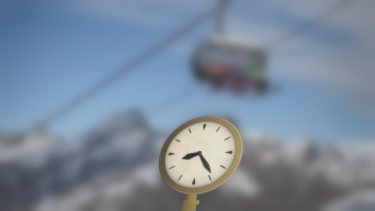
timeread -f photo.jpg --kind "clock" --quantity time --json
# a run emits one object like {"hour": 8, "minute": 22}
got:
{"hour": 8, "minute": 24}
